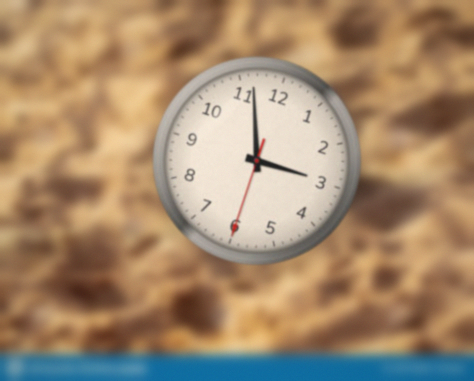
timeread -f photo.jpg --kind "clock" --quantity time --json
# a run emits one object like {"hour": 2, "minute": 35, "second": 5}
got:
{"hour": 2, "minute": 56, "second": 30}
